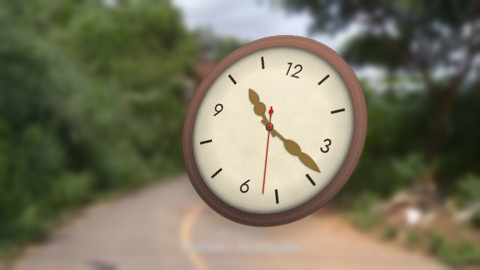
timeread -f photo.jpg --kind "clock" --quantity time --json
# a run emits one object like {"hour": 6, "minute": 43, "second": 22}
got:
{"hour": 10, "minute": 18, "second": 27}
